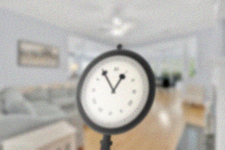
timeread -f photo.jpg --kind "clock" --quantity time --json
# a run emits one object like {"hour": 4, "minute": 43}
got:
{"hour": 12, "minute": 54}
